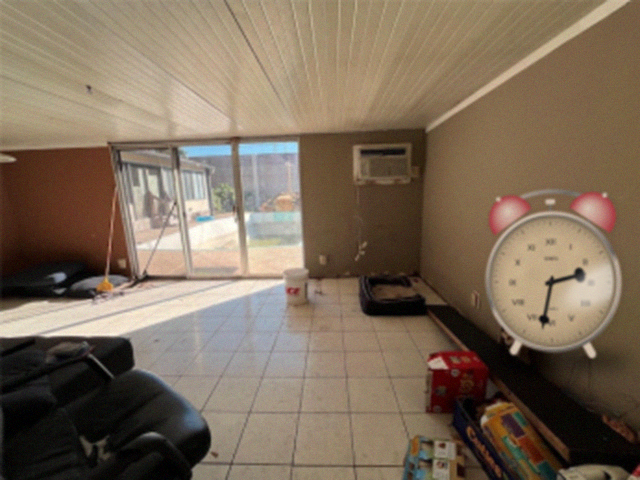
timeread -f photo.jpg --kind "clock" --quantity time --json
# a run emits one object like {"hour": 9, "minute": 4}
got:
{"hour": 2, "minute": 32}
